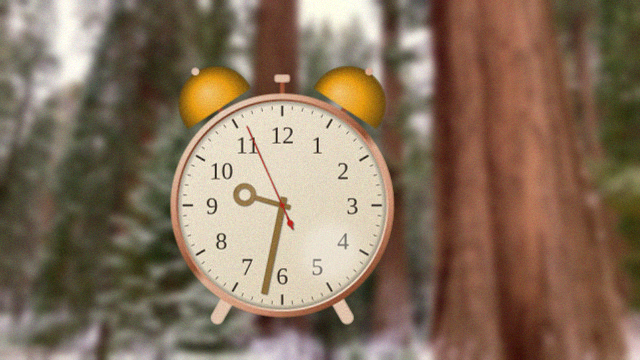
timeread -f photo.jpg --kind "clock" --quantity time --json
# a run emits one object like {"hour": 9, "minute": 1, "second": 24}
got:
{"hour": 9, "minute": 31, "second": 56}
